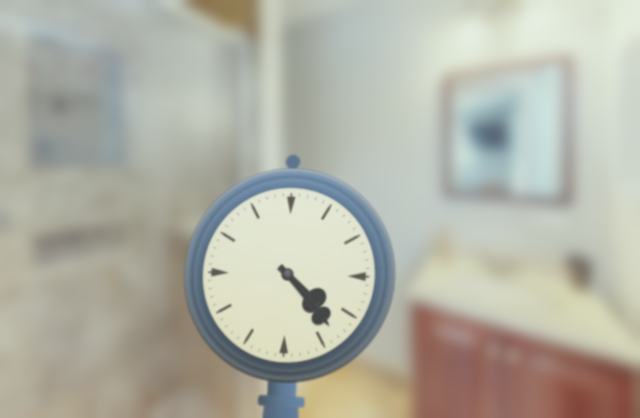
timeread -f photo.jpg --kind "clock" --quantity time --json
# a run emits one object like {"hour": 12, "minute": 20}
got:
{"hour": 4, "minute": 23}
